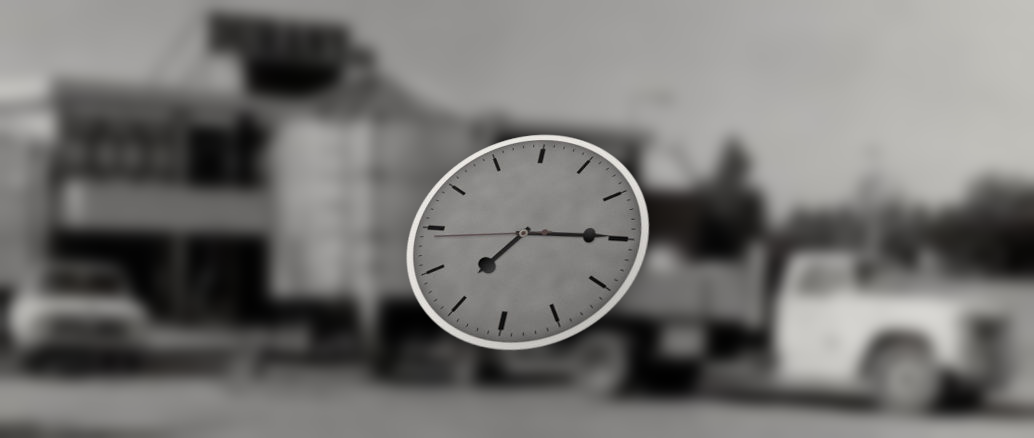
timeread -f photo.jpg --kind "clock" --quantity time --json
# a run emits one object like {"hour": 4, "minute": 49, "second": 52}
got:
{"hour": 7, "minute": 14, "second": 44}
